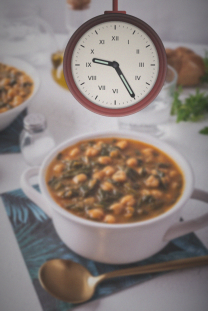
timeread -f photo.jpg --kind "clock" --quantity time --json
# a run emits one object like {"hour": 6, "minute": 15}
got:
{"hour": 9, "minute": 25}
